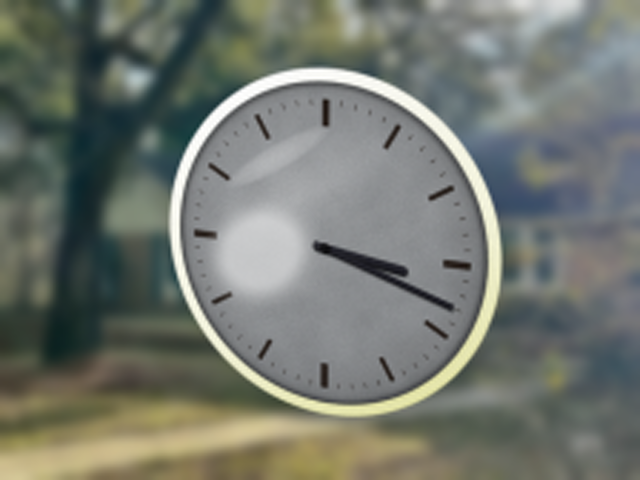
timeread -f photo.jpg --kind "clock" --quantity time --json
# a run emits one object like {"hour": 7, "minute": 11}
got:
{"hour": 3, "minute": 18}
